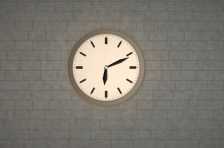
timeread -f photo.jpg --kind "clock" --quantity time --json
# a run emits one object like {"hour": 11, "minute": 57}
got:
{"hour": 6, "minute": 11}
